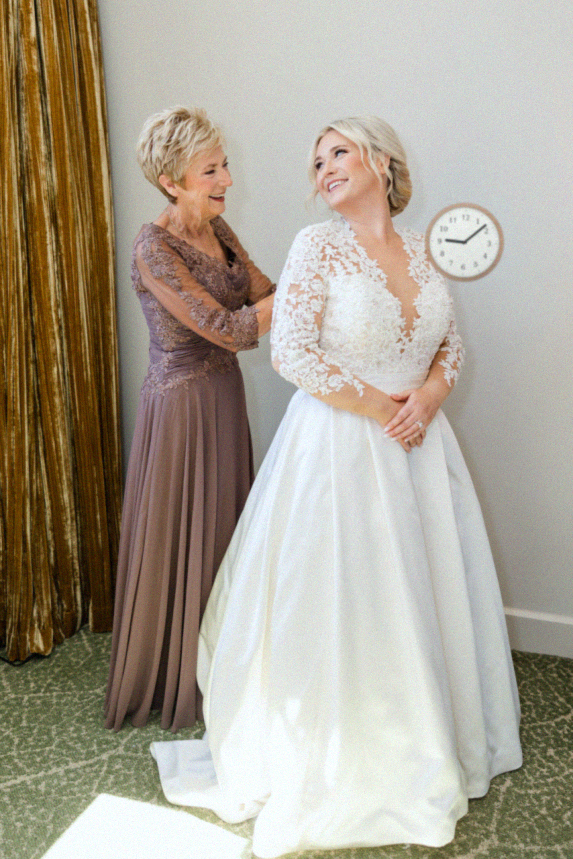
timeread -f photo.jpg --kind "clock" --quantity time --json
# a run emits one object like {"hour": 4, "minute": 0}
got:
{"hour": 9, "minute": 8}
